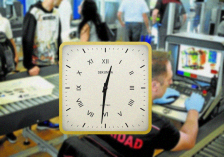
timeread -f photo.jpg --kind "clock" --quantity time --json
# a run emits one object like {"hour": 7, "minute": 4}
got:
{"hour": 12, "minute": 31}
